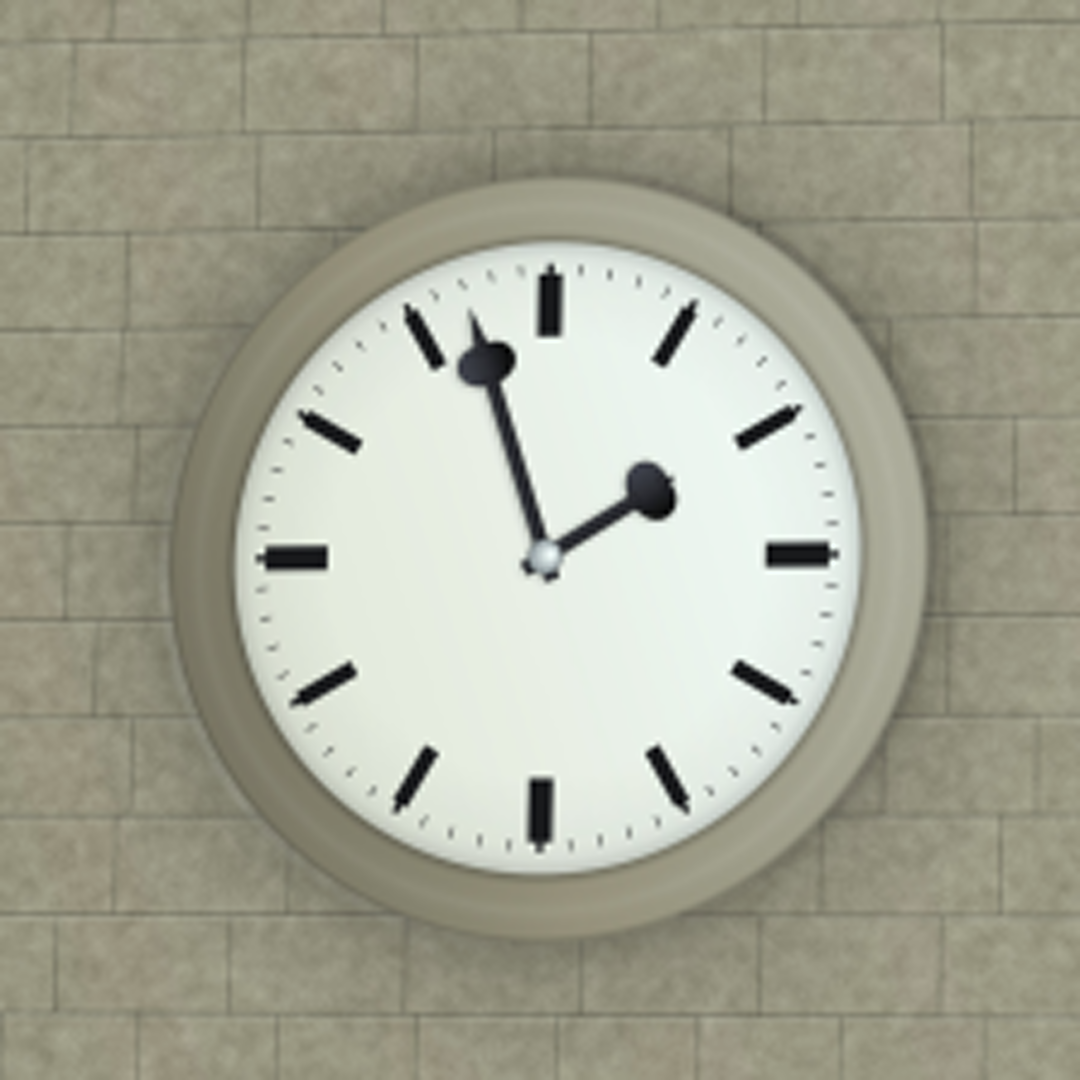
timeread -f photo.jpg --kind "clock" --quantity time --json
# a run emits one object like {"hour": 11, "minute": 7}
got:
{"hour": 1, "minute": 57}
